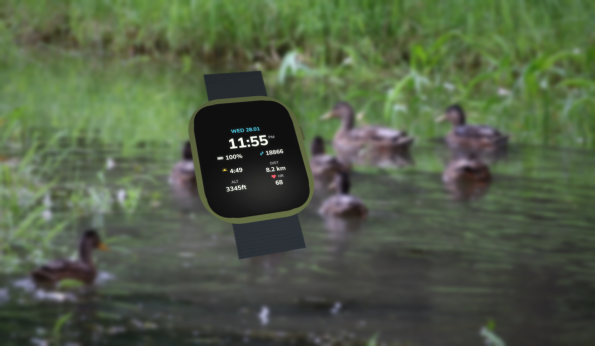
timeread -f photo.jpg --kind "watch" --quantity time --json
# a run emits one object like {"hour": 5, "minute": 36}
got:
{"hour": 11, "minute": 55}
